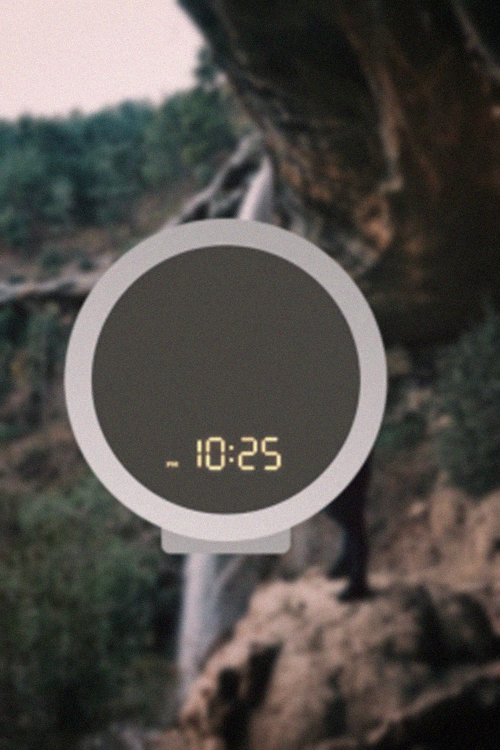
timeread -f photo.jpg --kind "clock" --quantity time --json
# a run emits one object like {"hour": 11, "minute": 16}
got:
{"hour": 10, "minute": 25}
